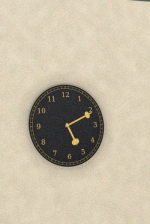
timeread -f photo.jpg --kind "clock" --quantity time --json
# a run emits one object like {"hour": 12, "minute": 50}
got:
{"hour": 5, "minute": 11}
